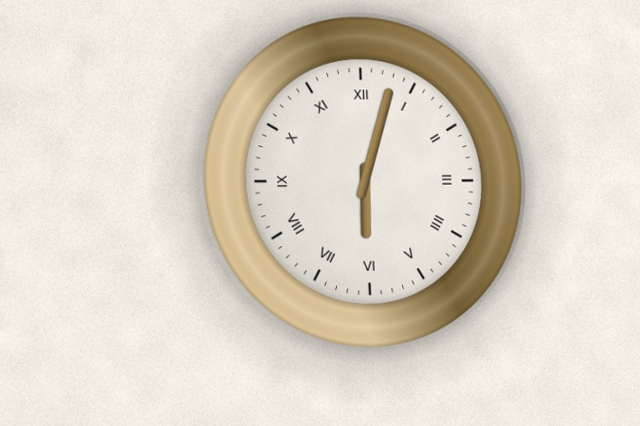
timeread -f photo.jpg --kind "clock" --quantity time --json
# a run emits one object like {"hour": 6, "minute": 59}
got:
{"hour": 6, "minute": 3}
